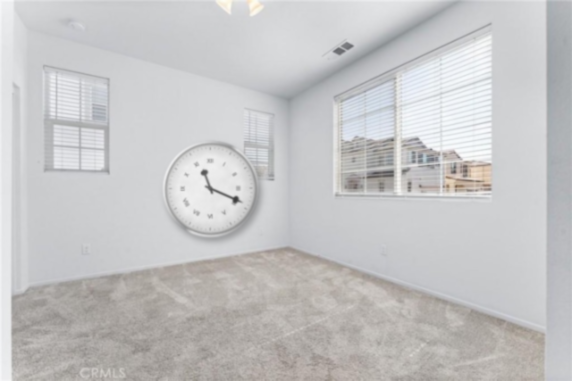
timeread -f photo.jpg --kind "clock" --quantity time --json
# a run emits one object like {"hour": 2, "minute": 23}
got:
{"hour": 11, "minute": 19}
